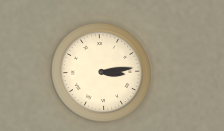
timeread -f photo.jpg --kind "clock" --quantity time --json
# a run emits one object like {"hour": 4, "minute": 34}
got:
{"hour": 3, "minute": 14}
